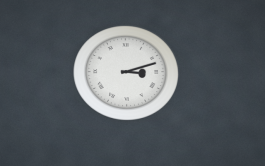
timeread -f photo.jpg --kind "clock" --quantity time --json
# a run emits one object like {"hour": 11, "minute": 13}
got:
{"hour": 3, "minute": 12}
